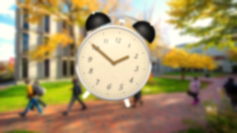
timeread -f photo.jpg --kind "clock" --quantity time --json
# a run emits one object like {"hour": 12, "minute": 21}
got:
{"hour": 1, "minute": 50}
